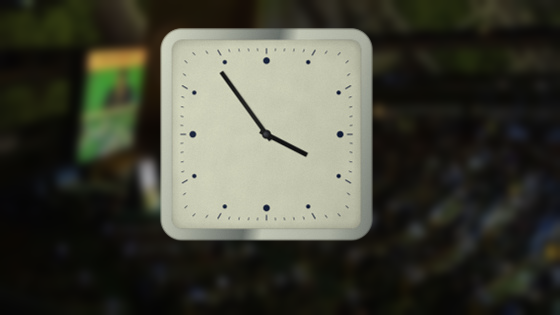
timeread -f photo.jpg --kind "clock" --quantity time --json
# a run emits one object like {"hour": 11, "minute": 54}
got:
{"hour": 3, "minute": 54}
